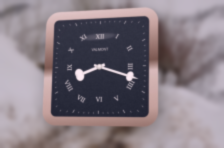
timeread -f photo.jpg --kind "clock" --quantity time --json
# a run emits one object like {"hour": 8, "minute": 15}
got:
{"hour": 8, "minute": 18}
